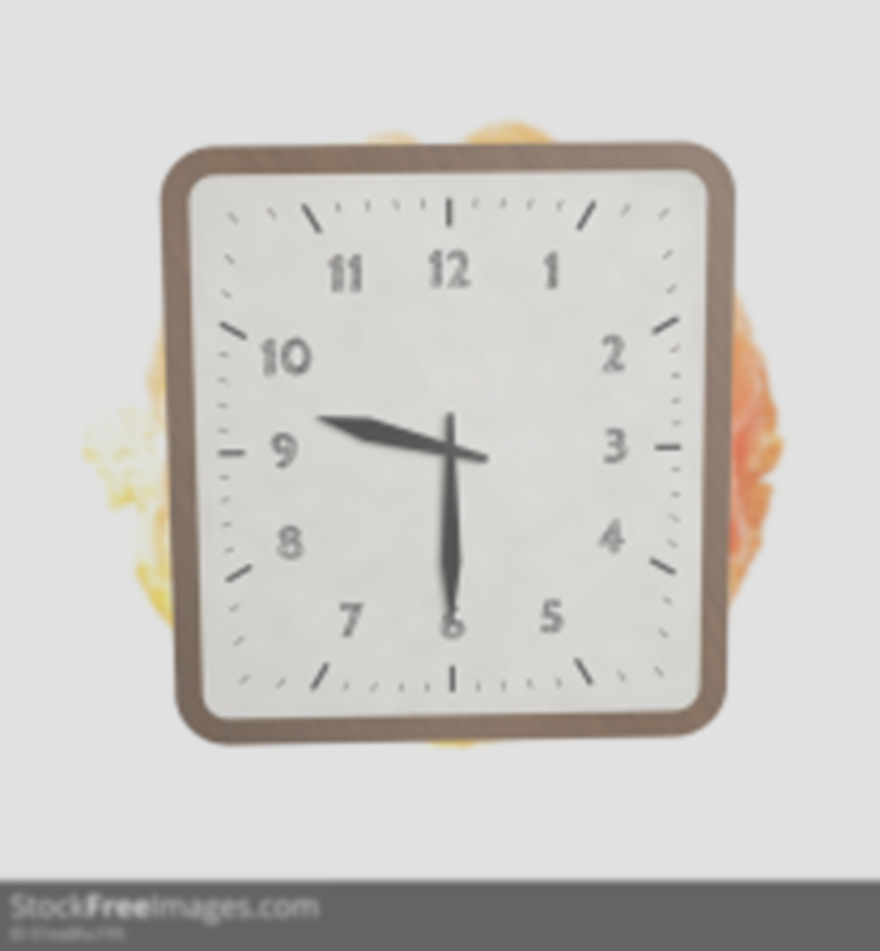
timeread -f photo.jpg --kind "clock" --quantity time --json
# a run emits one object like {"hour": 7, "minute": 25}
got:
{"hour": 9, "minute": 30}
